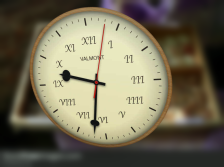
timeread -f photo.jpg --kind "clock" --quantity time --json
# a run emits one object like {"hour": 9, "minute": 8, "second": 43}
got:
{"hour": 9, "minute": 32, "second": 3}
